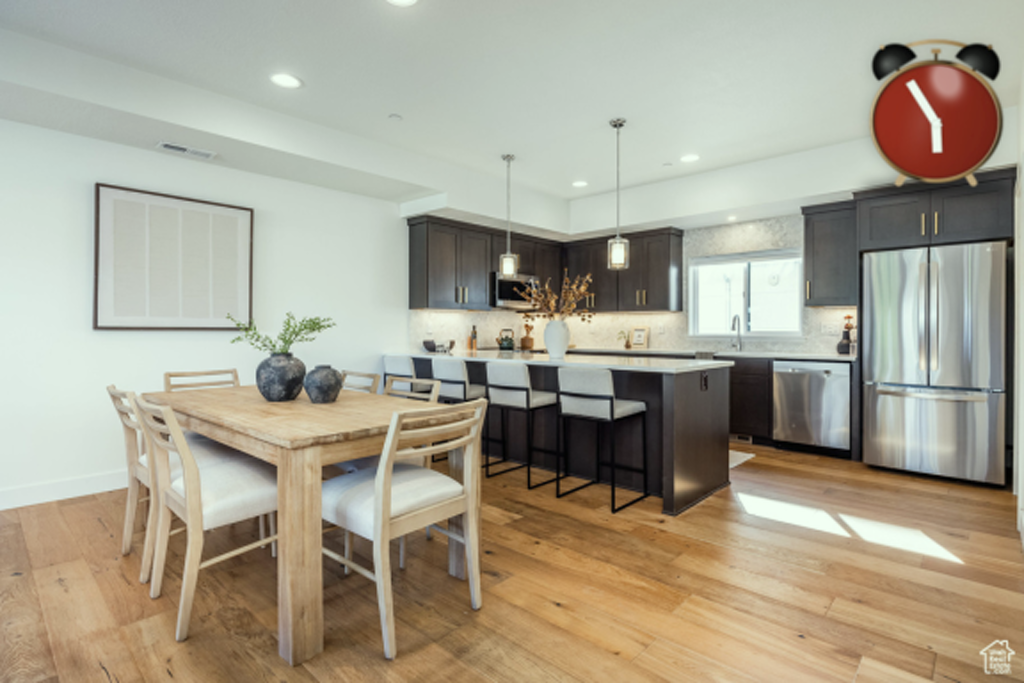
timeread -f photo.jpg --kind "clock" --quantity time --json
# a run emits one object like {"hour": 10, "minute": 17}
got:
{"hour": 5, "minute": 55}
